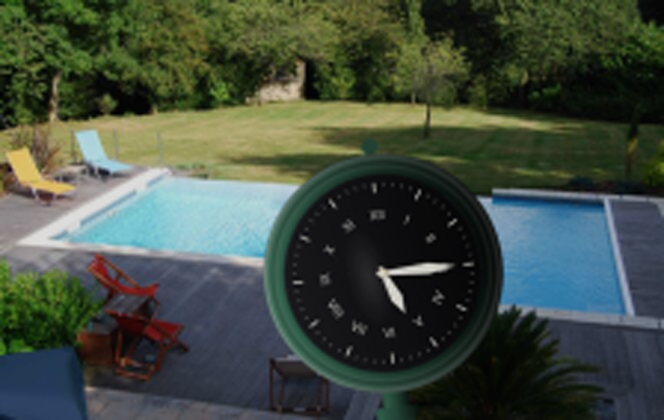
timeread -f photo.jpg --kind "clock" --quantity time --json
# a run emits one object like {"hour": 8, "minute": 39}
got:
{"hour": 5, "minute": 15}
